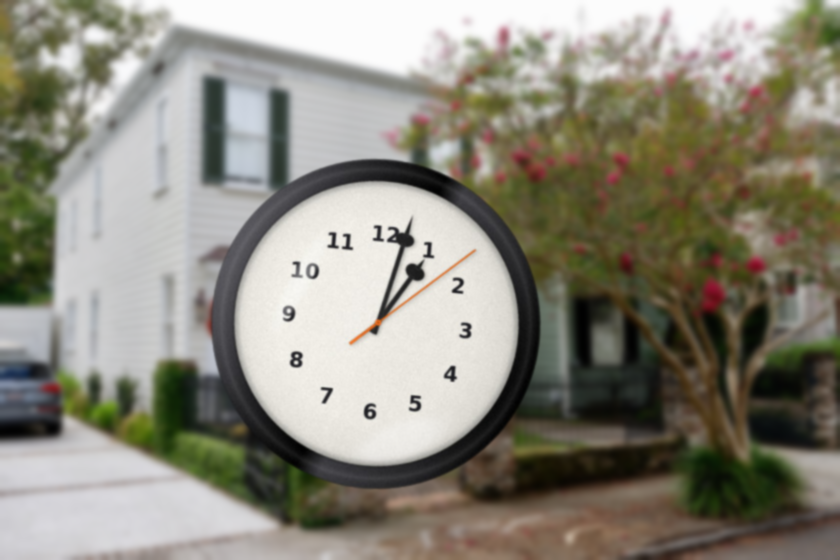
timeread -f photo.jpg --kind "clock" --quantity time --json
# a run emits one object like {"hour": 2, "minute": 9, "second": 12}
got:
{"hour": 1, "minute": 2, "second": 8}
